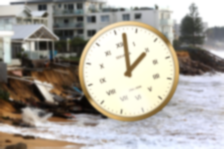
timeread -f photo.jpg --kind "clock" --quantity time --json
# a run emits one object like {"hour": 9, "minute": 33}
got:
{"hour": 2, "minute": 2}
